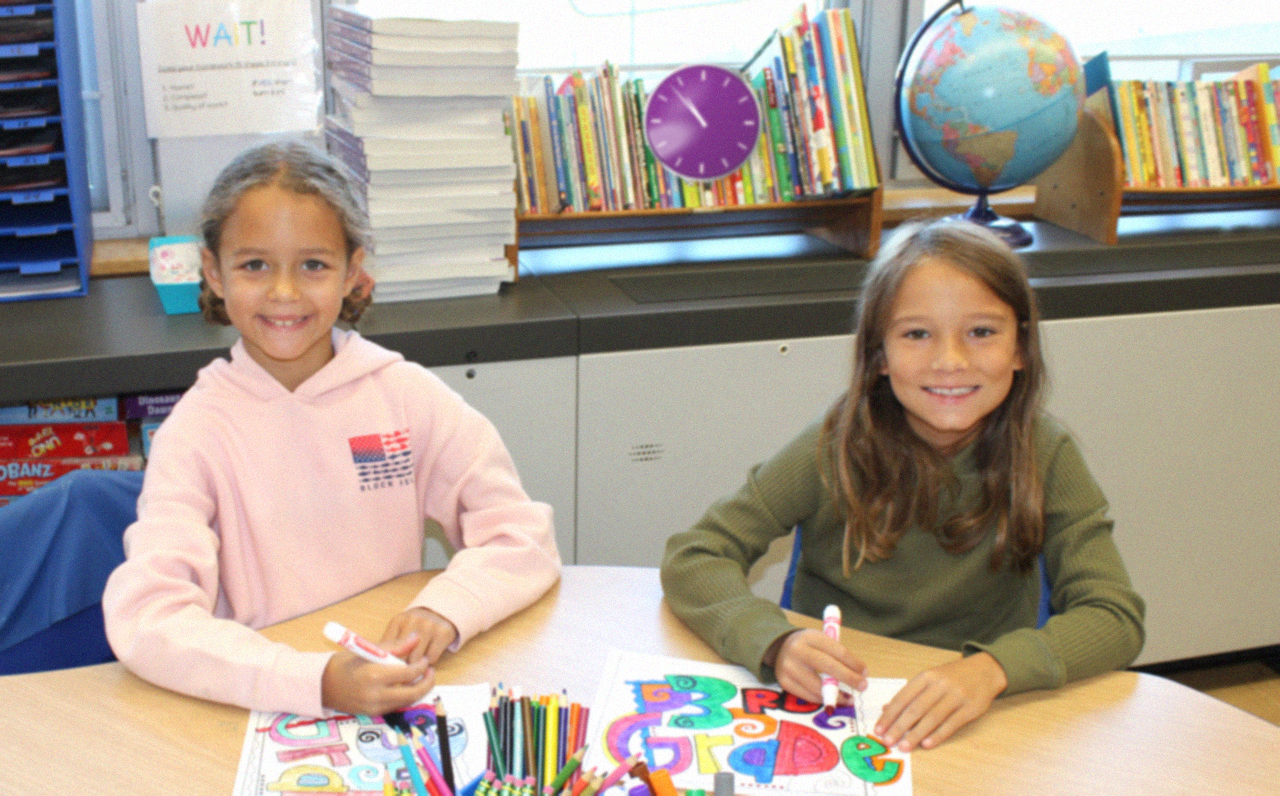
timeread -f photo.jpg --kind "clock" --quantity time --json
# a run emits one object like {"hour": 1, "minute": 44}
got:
{"hour": 10, "minute": 53}
